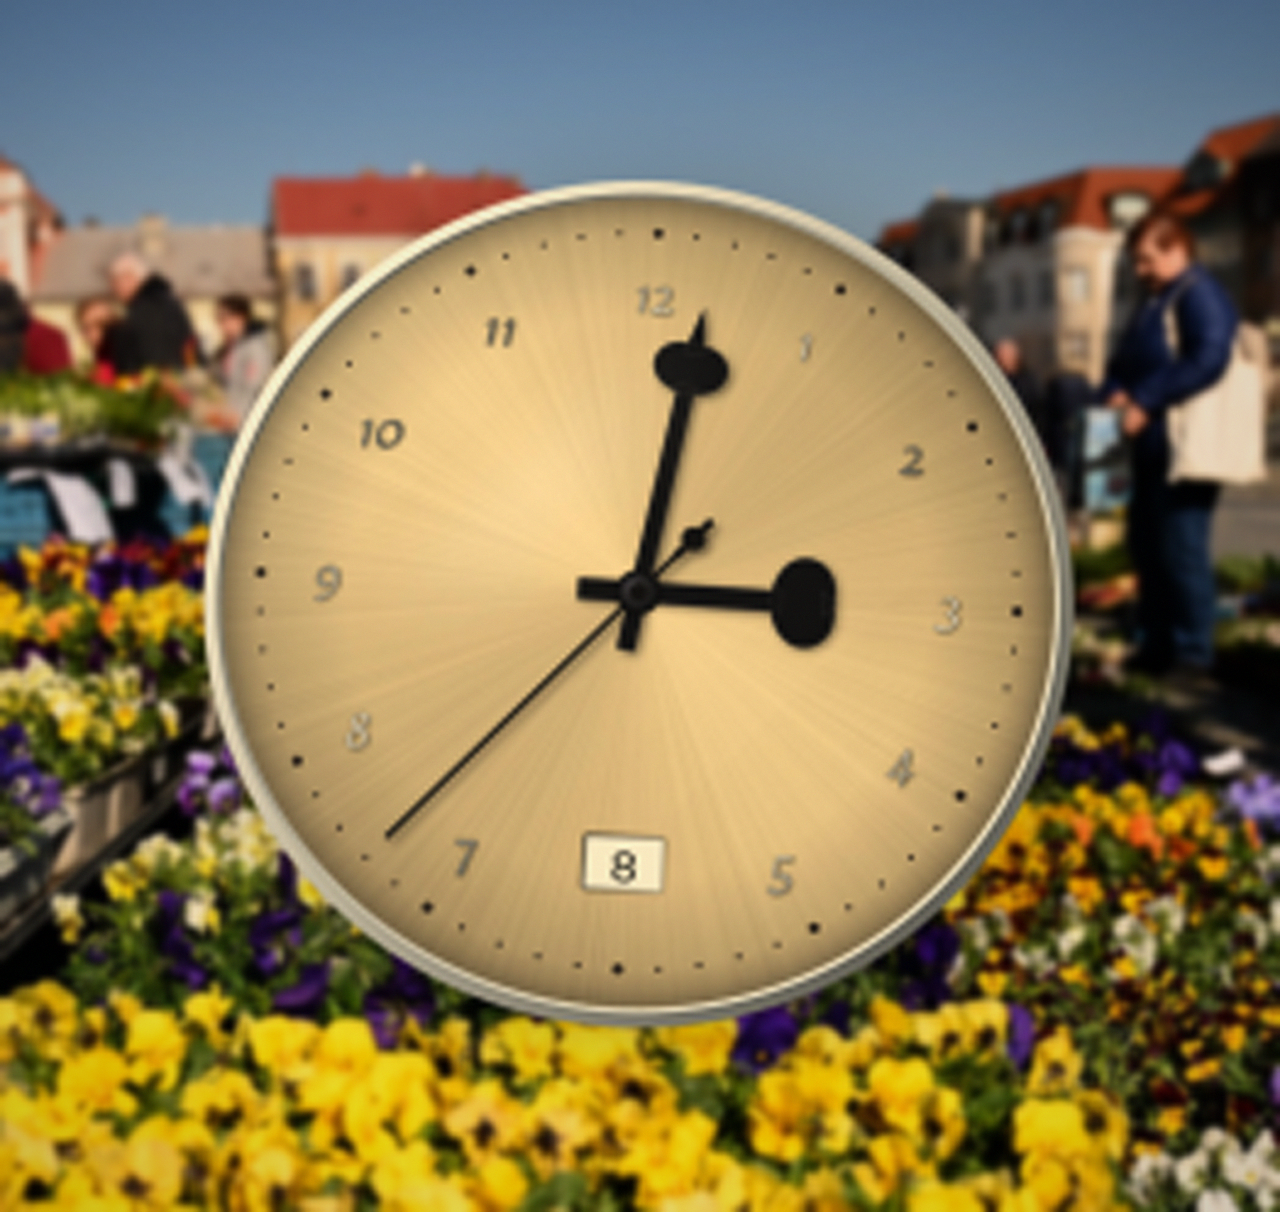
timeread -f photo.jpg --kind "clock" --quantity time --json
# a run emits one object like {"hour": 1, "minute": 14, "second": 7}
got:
{"hour": 3, "minute": 1, "second": 37}
